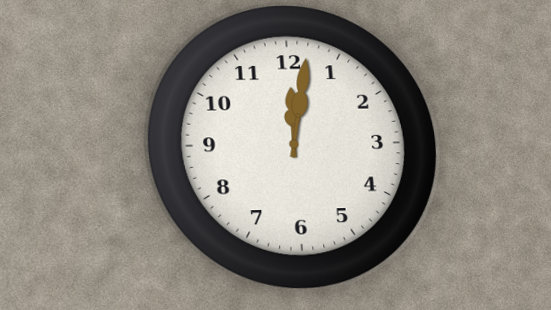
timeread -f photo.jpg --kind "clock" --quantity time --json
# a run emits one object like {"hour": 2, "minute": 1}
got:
{"hour": 12, "minute": 2}
